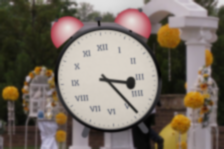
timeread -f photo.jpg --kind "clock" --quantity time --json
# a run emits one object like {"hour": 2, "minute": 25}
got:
{"hour": 3, "minute": 24}
